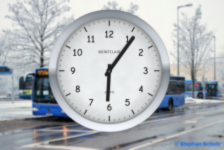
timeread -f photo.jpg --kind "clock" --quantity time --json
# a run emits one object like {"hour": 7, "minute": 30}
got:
{"hour": 6, "minute": 6}
